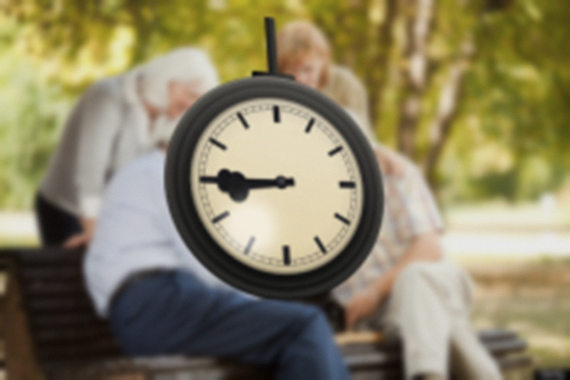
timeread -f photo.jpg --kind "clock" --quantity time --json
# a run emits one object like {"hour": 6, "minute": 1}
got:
{"hour": 8, "minute": 45}
